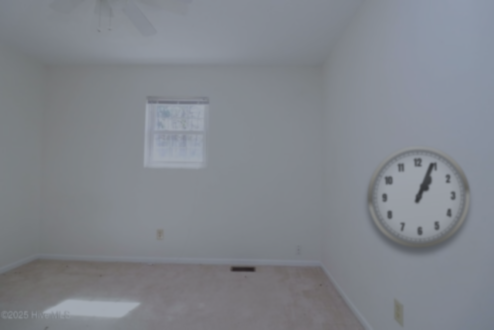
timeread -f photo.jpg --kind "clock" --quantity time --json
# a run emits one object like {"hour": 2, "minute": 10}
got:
{"hour": 1, "minute": 4}
